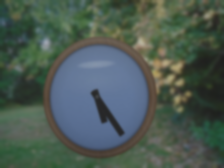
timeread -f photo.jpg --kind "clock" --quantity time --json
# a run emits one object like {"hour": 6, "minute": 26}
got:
{"hour": 5, "minute": 24}
